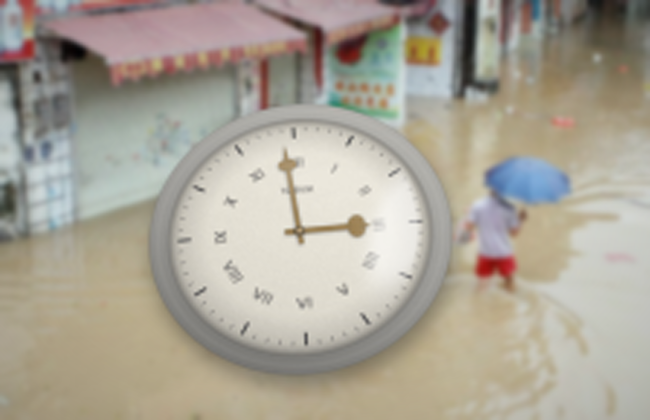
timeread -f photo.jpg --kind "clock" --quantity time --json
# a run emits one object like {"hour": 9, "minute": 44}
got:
{"hour": 2, "minute": 59}
